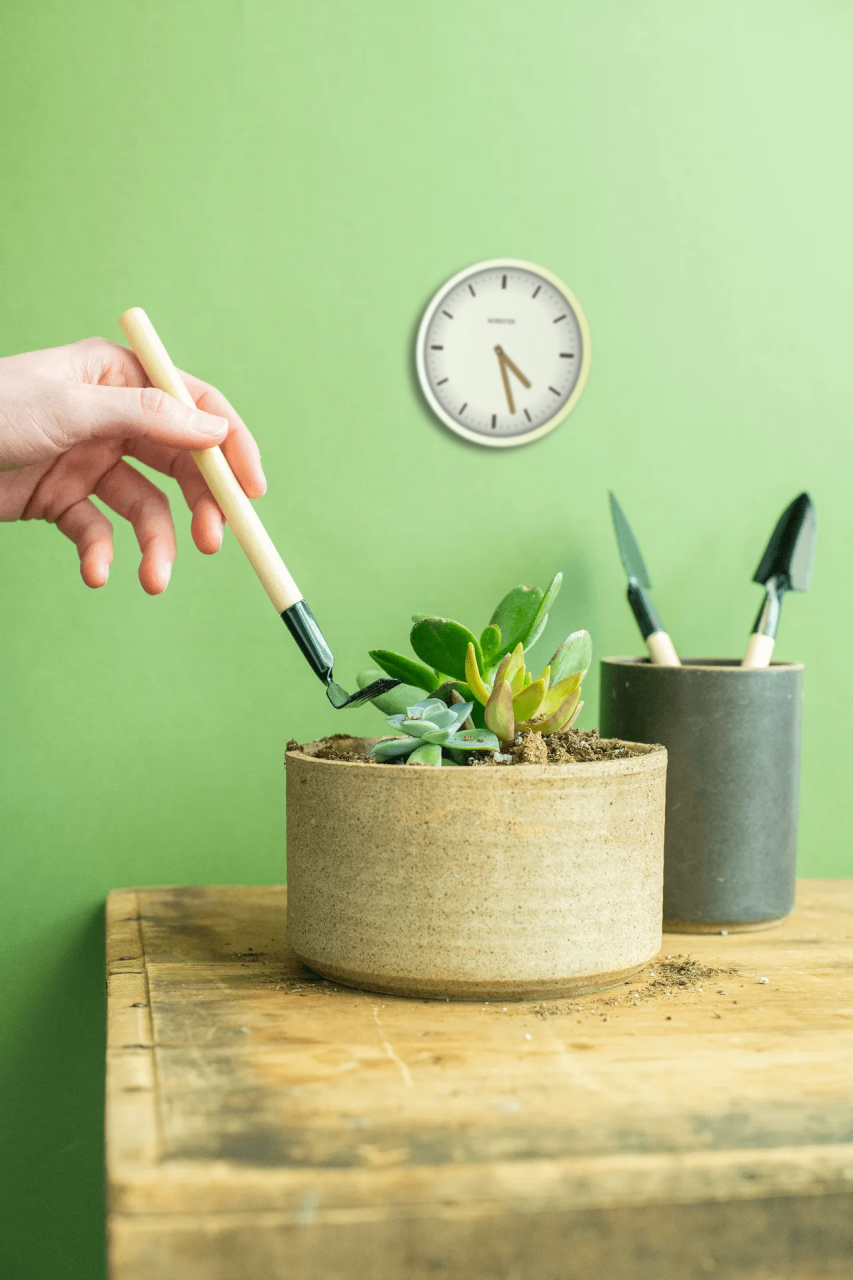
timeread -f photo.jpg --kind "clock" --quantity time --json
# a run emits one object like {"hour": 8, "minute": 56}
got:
{"hour": 4, "minute": 27}
